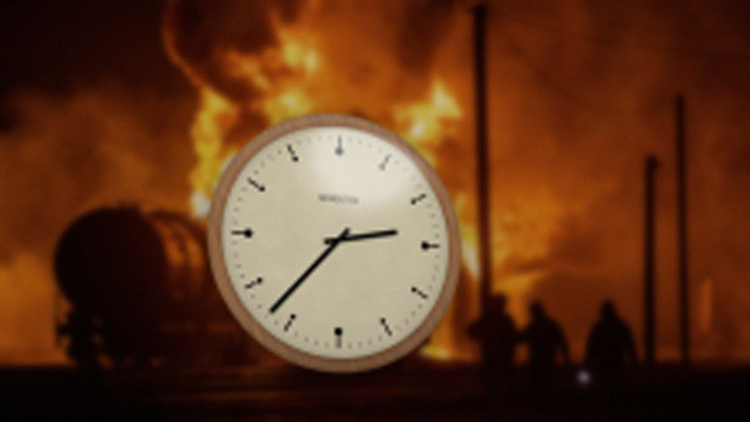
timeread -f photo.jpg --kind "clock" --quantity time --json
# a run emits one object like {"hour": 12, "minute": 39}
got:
{"hour": 2, "minute": 37}
